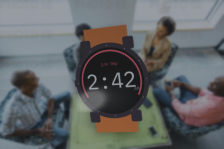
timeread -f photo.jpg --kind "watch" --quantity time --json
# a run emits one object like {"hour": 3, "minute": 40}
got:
{"hour": 2, "minute": 42}
